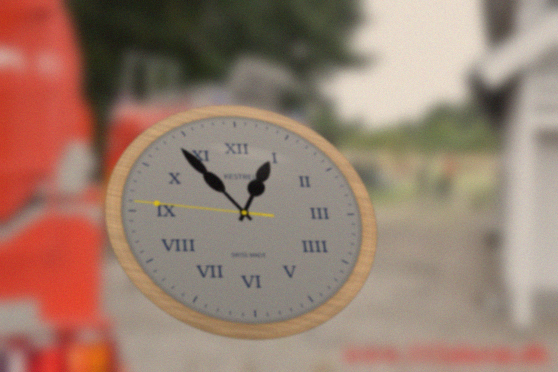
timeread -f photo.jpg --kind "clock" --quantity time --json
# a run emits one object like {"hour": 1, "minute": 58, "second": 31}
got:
{"hour": 12, "minute": 53, "second": 46}
